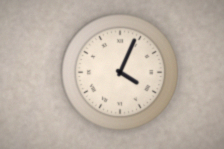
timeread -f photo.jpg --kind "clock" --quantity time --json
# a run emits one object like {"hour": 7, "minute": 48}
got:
{"hour": 4, "minute": 4}
